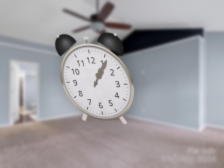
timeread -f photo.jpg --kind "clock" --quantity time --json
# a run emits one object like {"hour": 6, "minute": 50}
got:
{"hour": 1, "minute": 6}
